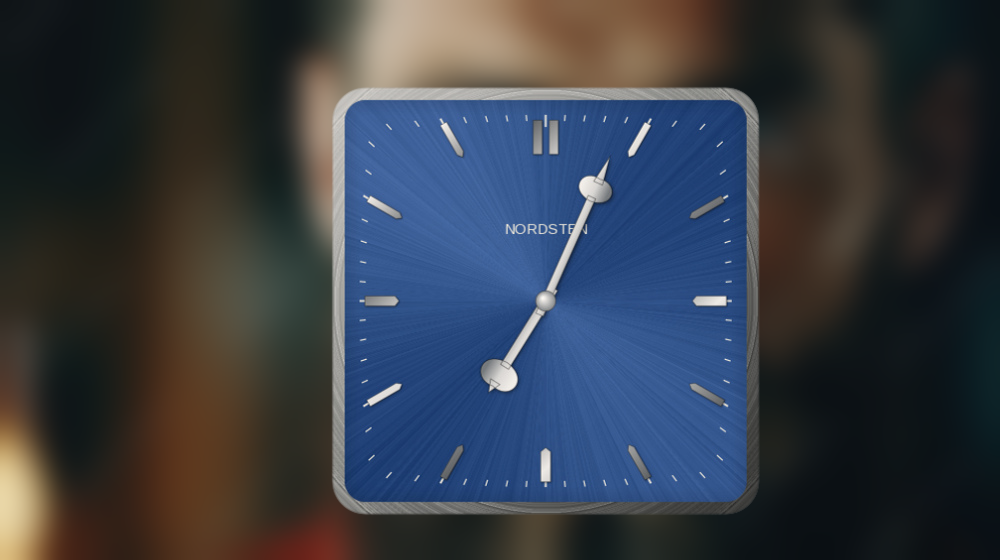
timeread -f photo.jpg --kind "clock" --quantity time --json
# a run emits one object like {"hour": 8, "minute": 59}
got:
{"hour": 7, "minute": 4}
